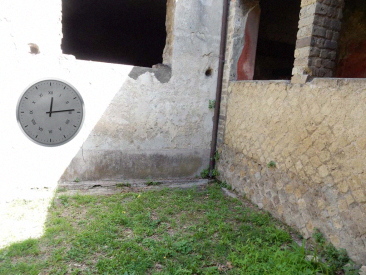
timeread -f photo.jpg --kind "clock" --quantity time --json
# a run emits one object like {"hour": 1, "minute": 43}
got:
{"hour": 12, "minute": 14}
